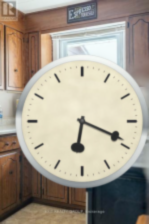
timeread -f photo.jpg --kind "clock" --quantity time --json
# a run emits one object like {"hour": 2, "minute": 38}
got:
{"hour": 6, "minute": 19}
